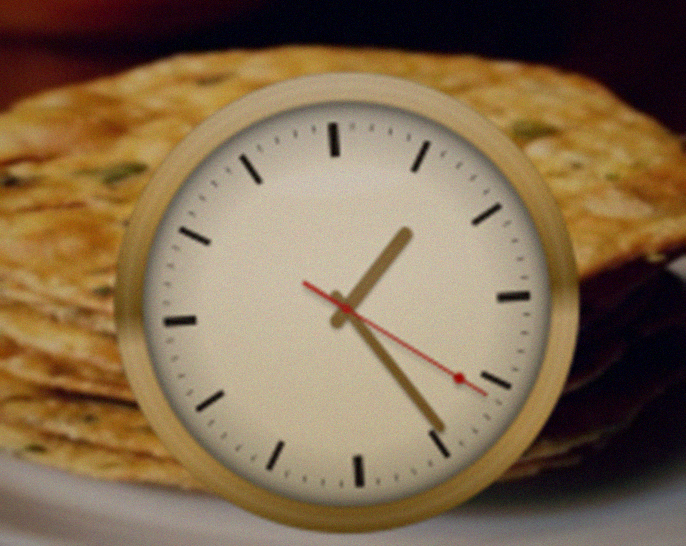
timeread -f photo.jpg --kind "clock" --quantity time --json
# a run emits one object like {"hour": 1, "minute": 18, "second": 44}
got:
{"hour": 1, "minute": 24, "second": 21}
